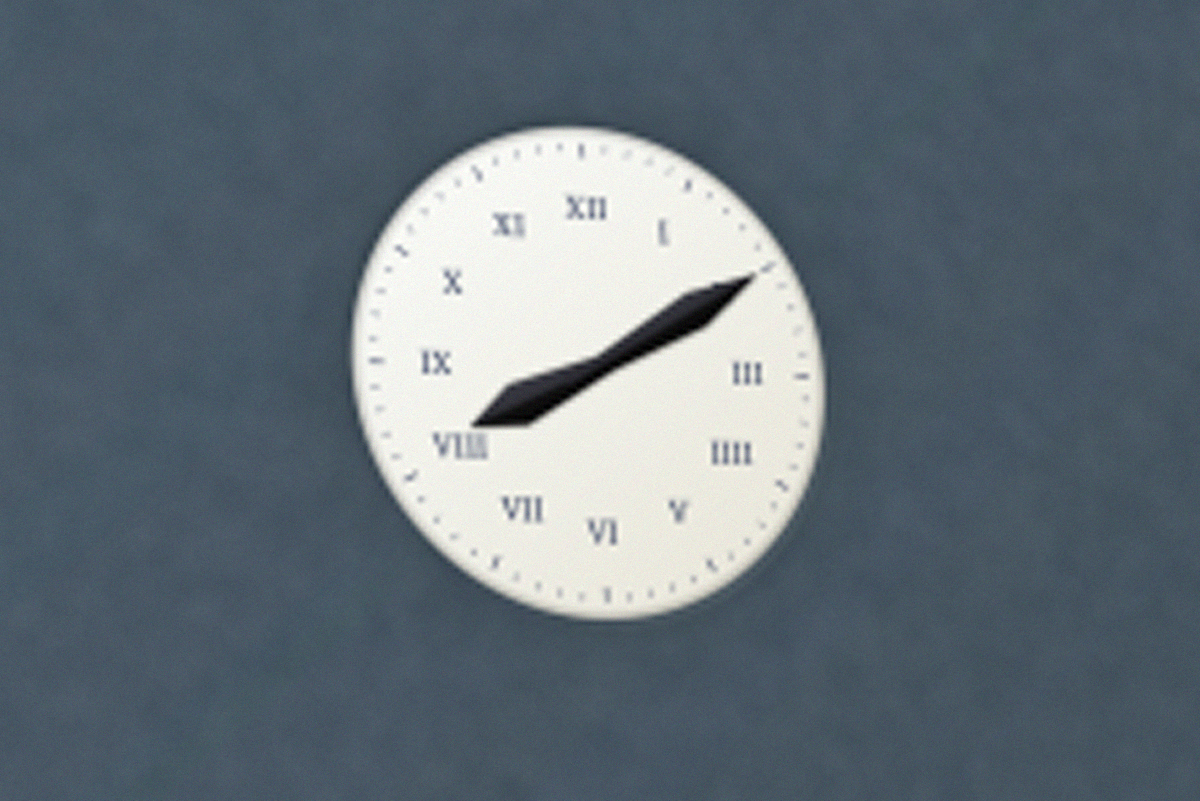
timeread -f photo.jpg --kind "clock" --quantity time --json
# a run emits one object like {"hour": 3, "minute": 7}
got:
{"hour": 8, "minute": 10}
